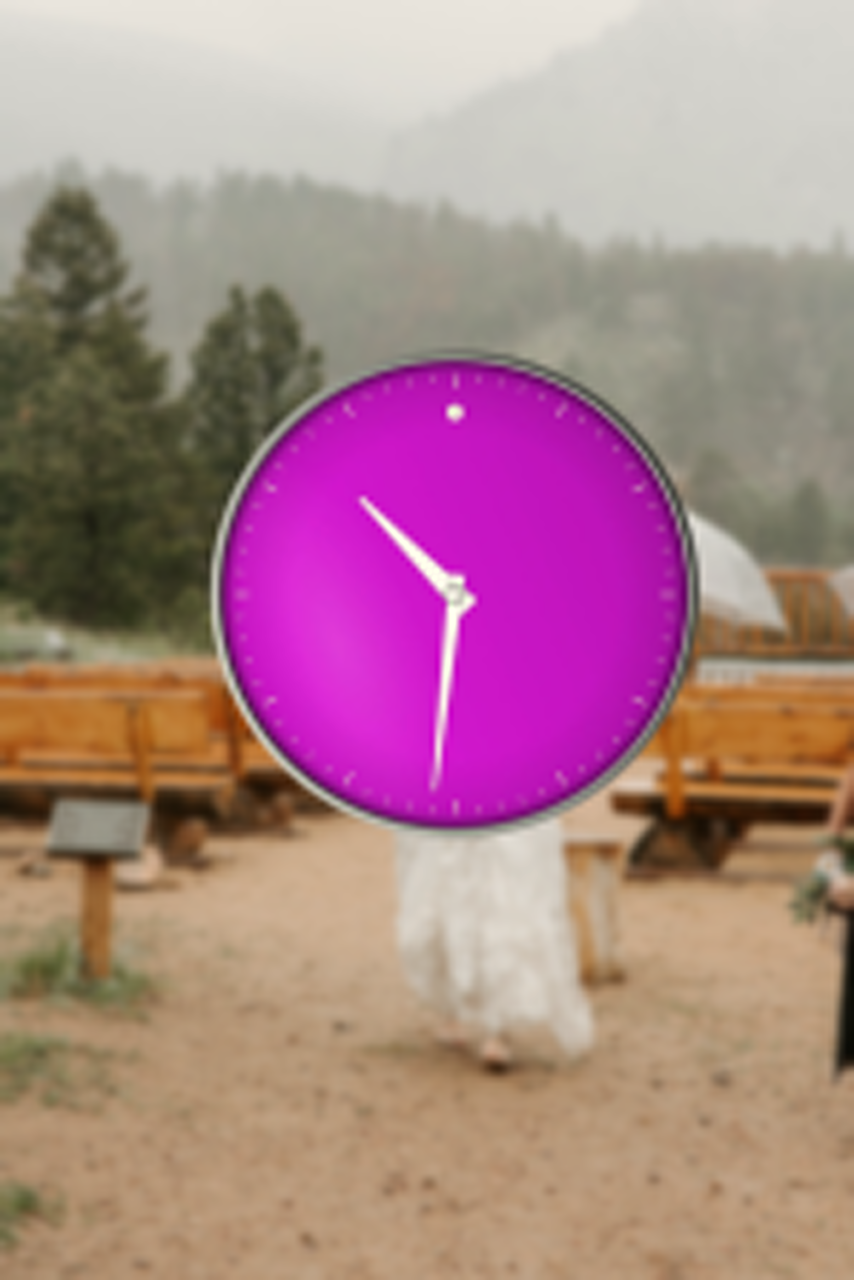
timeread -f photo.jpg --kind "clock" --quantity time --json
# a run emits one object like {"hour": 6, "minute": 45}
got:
{"hour": 10, "minute": 31}
